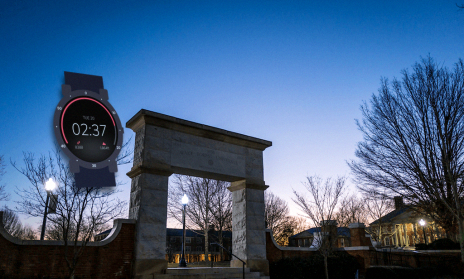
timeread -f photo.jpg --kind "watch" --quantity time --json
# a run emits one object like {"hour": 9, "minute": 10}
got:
{"hour": 2, "minute": 37}
